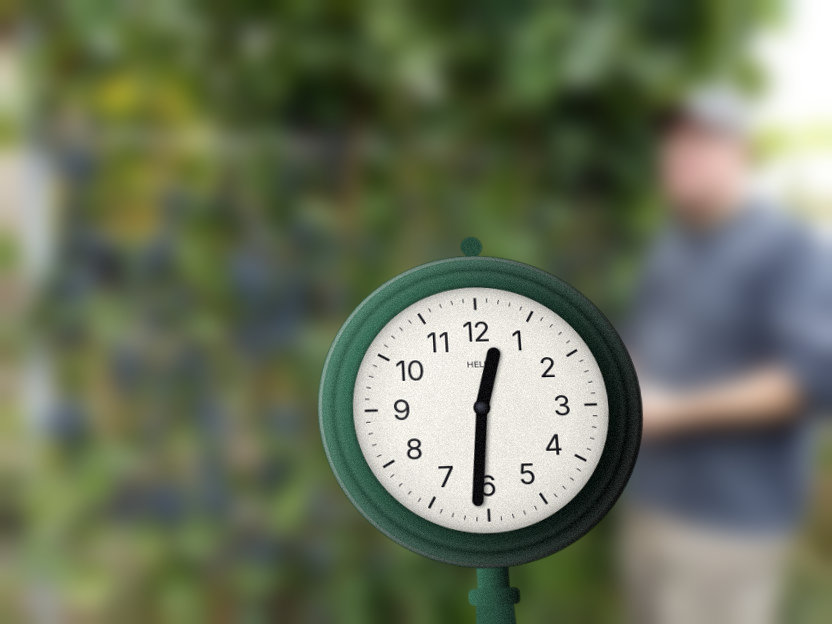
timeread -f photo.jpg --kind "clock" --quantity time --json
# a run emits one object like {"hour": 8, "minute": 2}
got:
{"hour": 12, "minute": 31}
